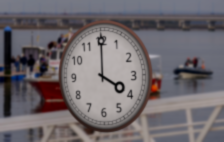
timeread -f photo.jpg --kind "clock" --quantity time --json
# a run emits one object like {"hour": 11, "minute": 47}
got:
{"hour": 4, "minute": 0}
